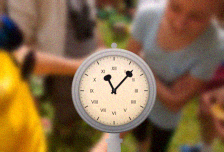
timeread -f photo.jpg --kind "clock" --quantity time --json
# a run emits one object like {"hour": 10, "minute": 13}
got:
{"hour": 11, "minute": 7}
